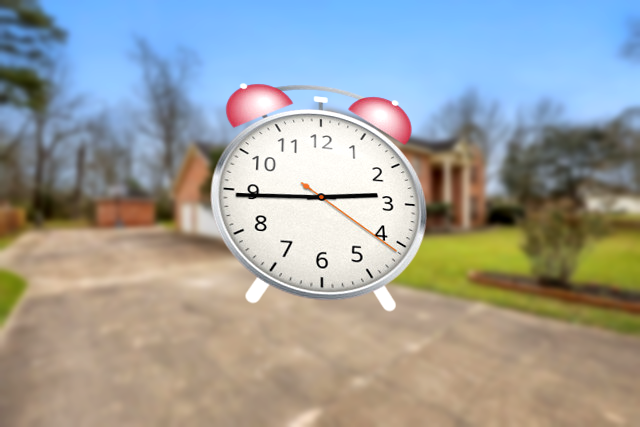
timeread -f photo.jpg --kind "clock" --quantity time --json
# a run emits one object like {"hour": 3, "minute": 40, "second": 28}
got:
{"hour": 2, "minute": 44, "second": 21}
